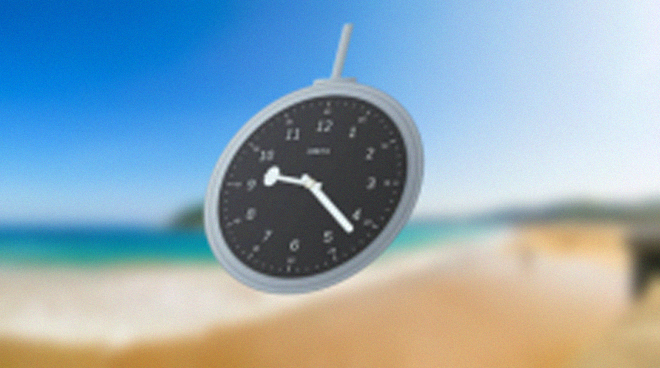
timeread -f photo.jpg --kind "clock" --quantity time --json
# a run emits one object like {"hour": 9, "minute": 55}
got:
{"hour": 9, "minute": 22}
